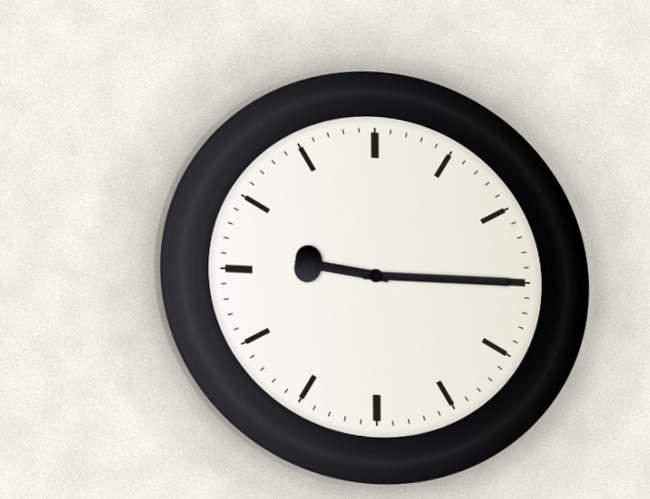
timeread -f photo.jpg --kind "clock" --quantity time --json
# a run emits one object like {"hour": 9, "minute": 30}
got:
{"hour": 9, "minute": 15}
